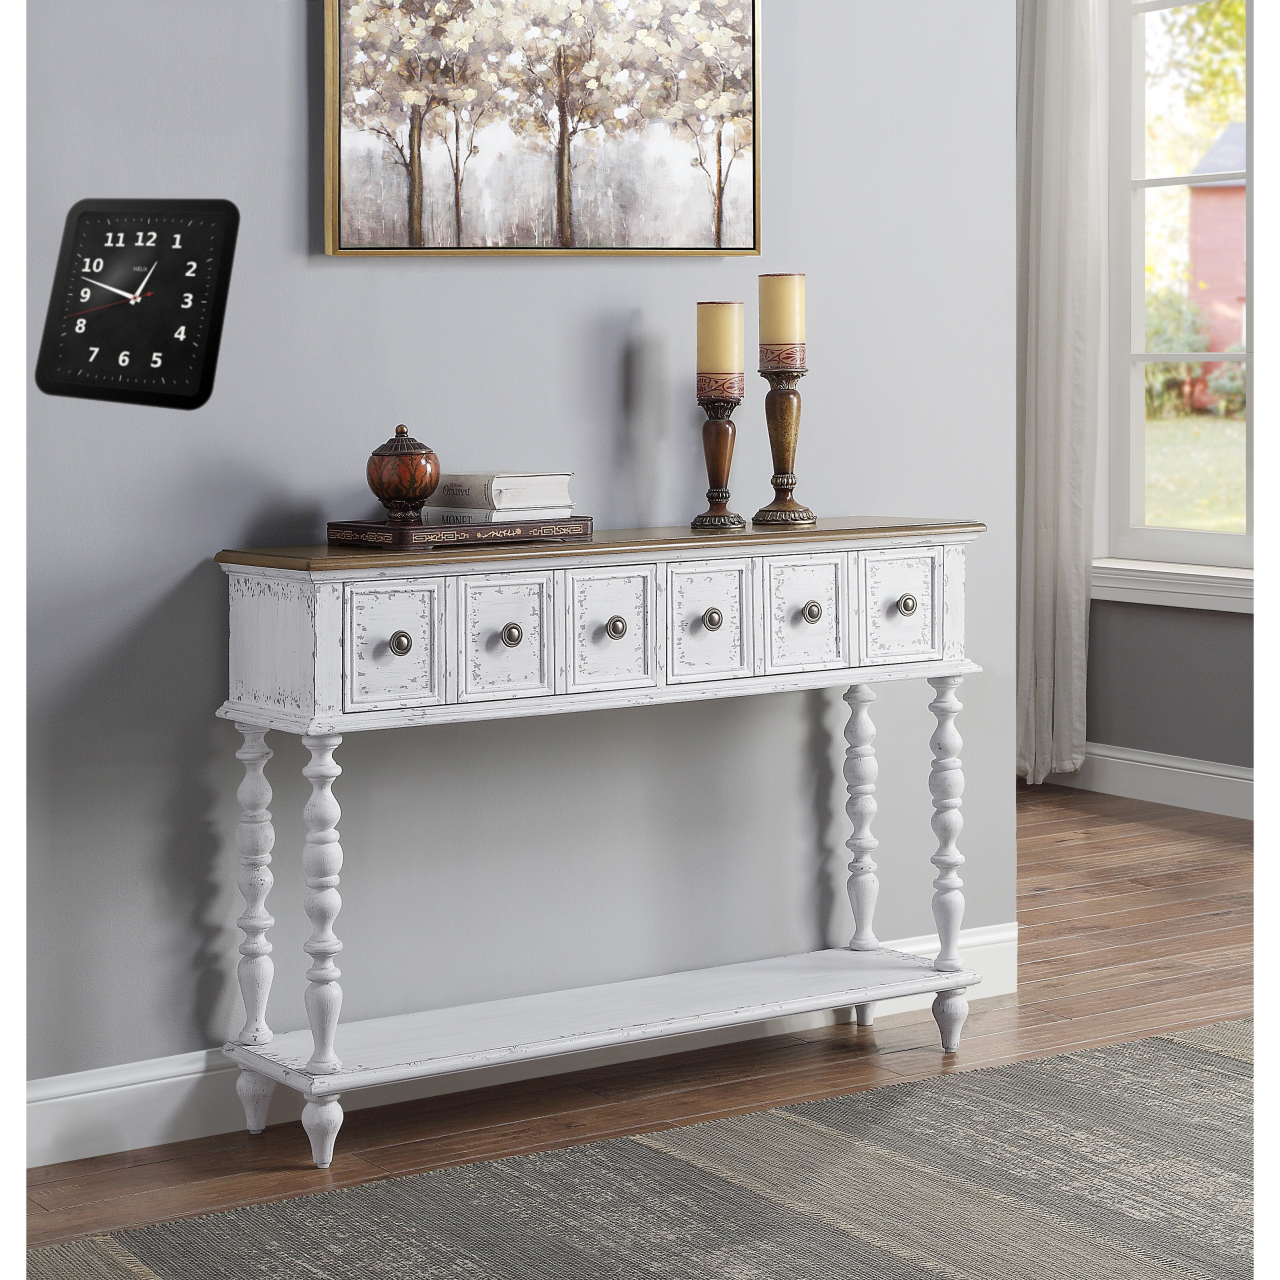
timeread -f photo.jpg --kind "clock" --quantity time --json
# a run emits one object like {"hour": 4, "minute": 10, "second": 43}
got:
{"hour": 12, "minute": 47, "second": 42}
